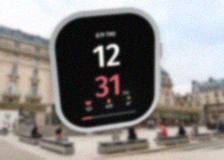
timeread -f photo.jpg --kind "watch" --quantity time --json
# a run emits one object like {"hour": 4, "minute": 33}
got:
{"hour": 12, "minute": 31}
